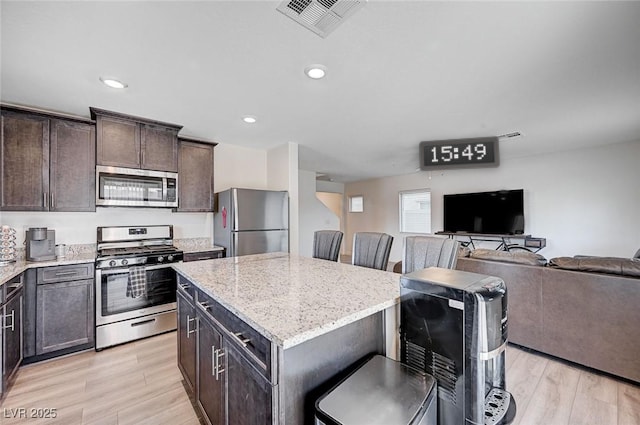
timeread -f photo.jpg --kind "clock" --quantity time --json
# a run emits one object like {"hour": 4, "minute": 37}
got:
{"hour": 15, "minute": 49}
